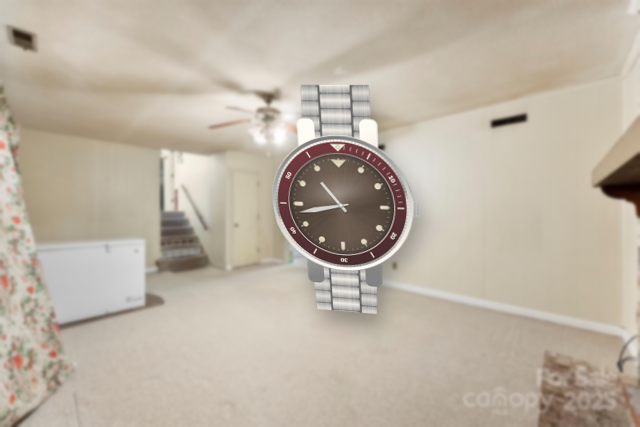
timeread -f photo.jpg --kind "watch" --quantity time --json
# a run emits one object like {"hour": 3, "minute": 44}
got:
{"hour": 10, "minute": 43}
